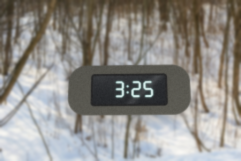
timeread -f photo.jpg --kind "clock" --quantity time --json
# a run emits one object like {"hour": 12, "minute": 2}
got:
{"hour": 3, "minute": 25}
